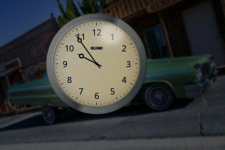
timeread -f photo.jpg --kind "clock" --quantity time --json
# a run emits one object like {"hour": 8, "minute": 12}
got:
{"hour": 9, "minute": 54}
